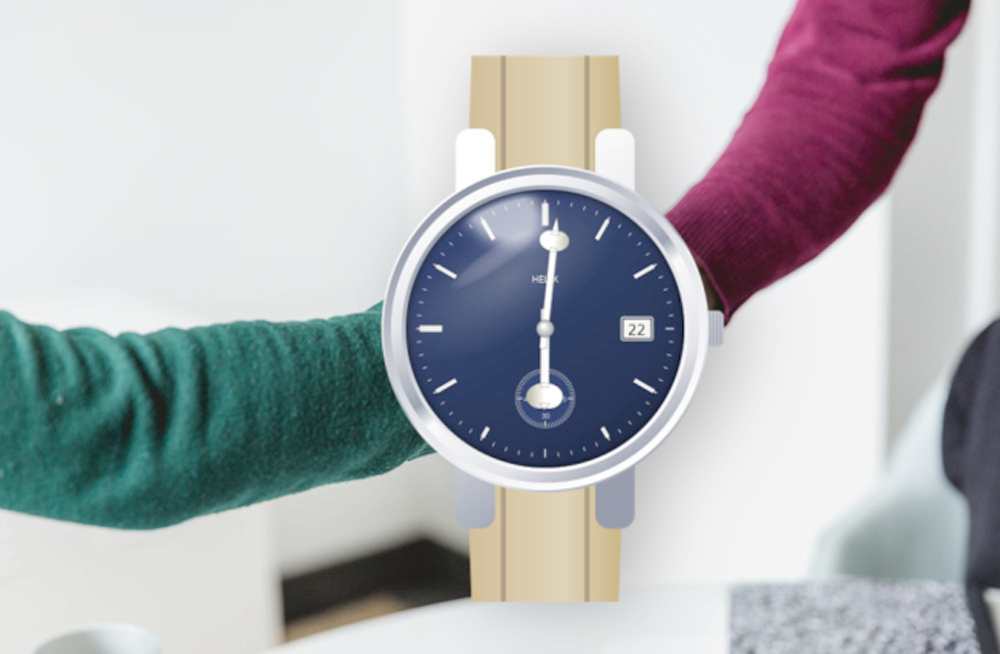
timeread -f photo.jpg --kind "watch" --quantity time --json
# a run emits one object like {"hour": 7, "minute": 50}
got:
{"hour": 6, "minute": 1}
